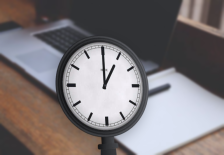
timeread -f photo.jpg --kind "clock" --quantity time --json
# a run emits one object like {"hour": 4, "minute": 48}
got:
{"hour": 1, "minute": 0}
